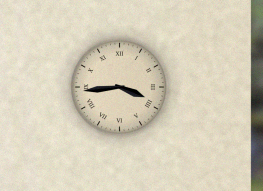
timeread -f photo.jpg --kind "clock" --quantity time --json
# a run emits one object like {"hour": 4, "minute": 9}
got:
{"hour": 3, "minute": 44}
